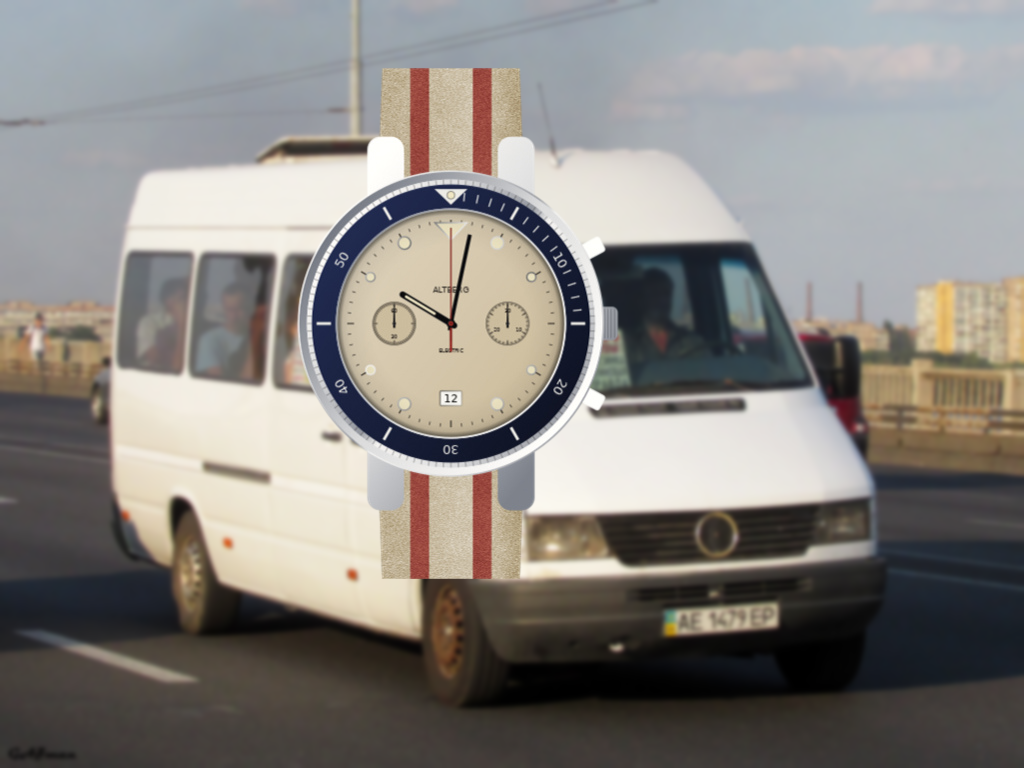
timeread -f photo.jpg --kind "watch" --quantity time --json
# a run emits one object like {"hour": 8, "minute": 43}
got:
{"hour": 10, "minute": 2}
